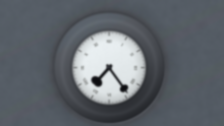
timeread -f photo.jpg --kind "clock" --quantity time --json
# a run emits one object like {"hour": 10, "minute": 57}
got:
{"hour": 7, "minute": 24}
